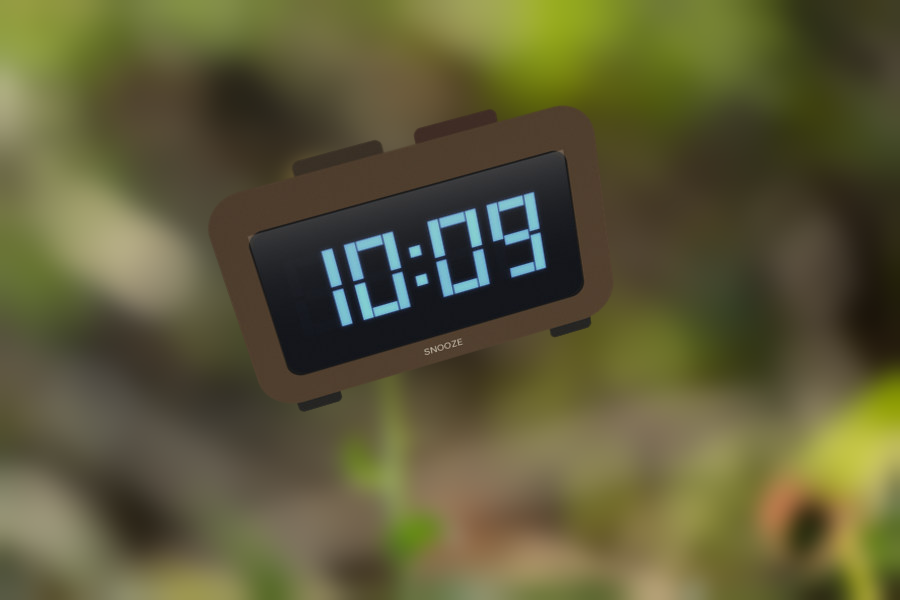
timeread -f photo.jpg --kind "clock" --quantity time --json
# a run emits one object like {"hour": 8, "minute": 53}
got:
{"hour": 10, "minute": 9}
